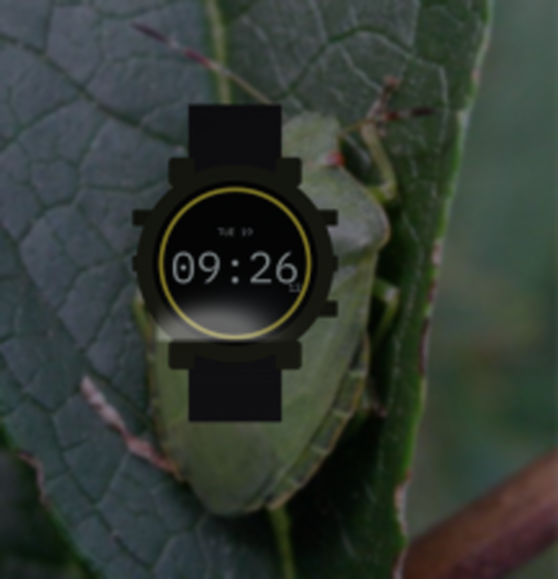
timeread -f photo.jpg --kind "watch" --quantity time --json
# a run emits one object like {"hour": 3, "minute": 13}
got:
{"hour": 9, "minute": 26}
